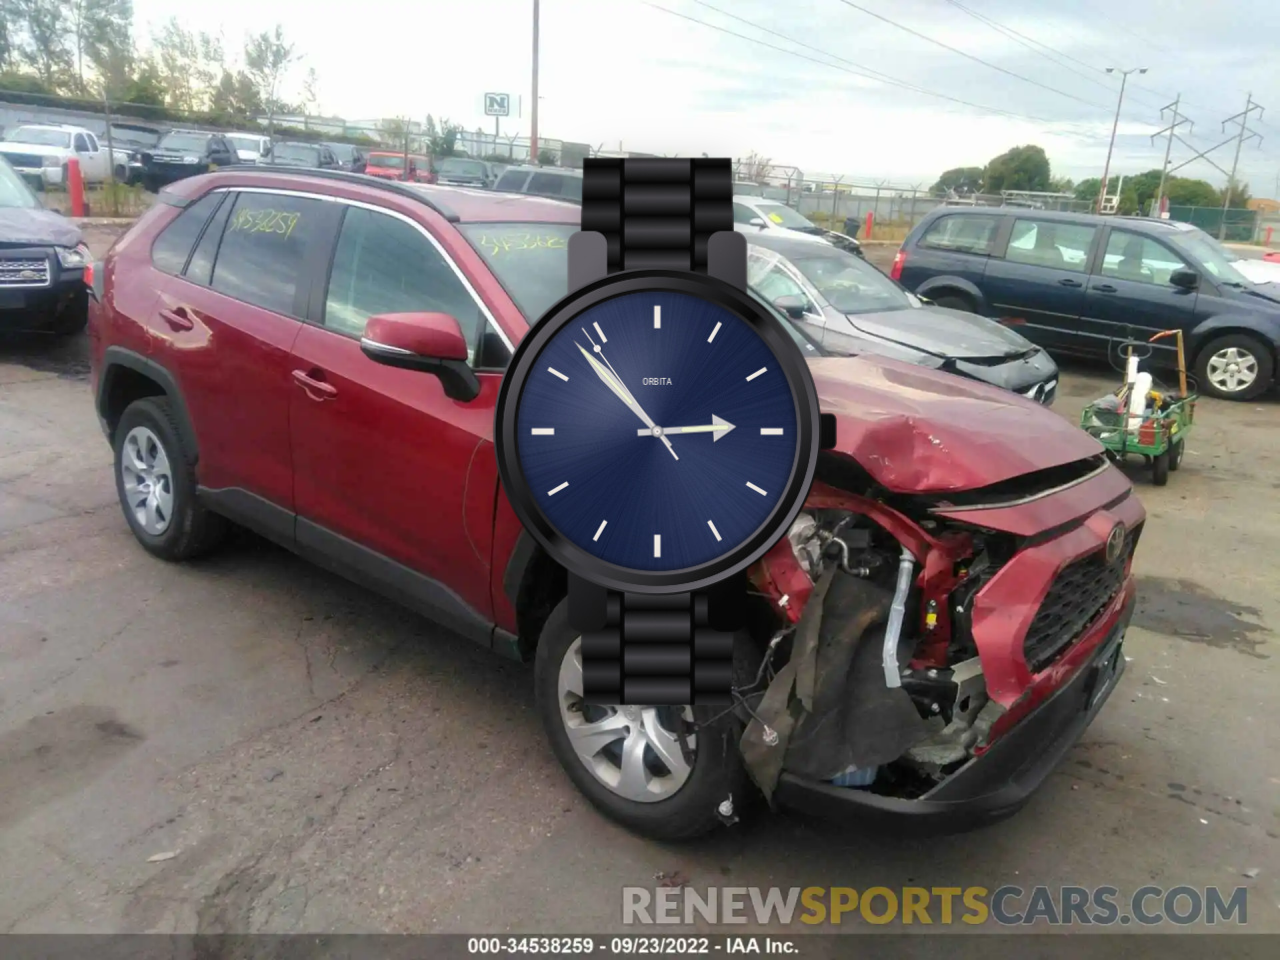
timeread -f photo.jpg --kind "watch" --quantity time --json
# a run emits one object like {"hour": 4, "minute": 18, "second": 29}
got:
{"hour": 2, "minute": 52, "second": 54}
